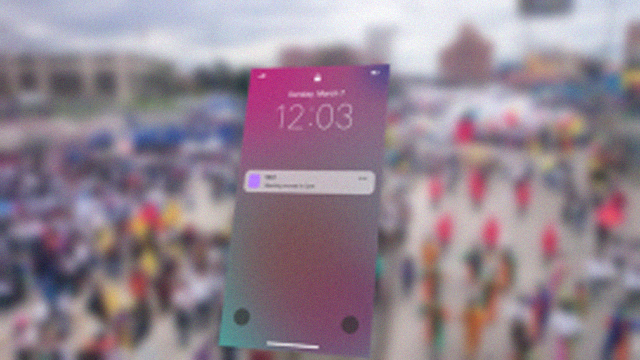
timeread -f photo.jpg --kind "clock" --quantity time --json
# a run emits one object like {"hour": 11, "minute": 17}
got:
{"hour": 12, "minute": 3}
